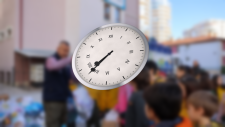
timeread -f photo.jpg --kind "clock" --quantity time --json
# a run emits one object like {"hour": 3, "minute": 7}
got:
{"hour": 7, "minute": 37}
